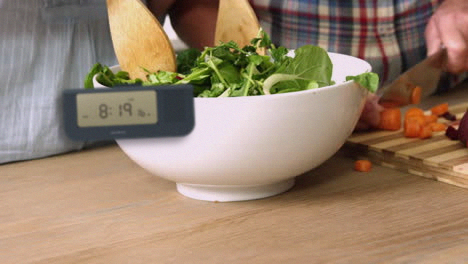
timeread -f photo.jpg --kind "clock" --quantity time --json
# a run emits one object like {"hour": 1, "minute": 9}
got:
{"hour": 8, "minute": 19}
